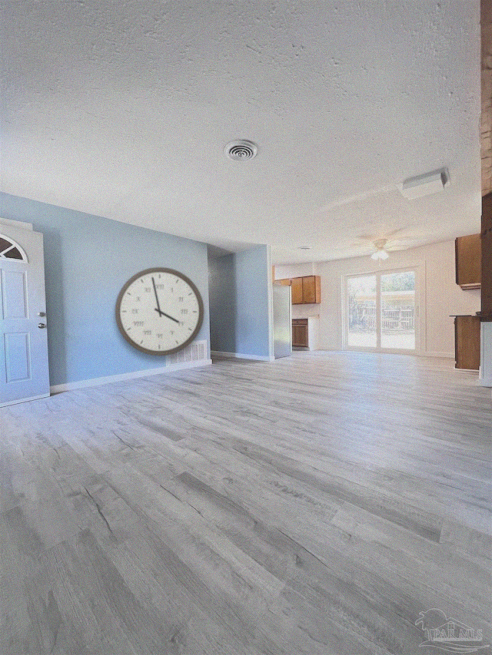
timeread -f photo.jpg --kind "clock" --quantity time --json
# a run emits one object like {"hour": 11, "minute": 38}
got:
{"hour": 3, "minute": 58}
